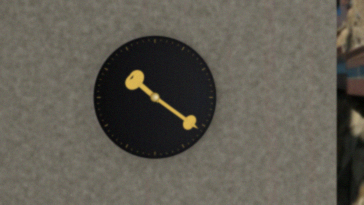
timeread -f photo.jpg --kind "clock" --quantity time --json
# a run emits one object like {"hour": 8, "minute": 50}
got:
{"hour": 10, "minute": 21}
